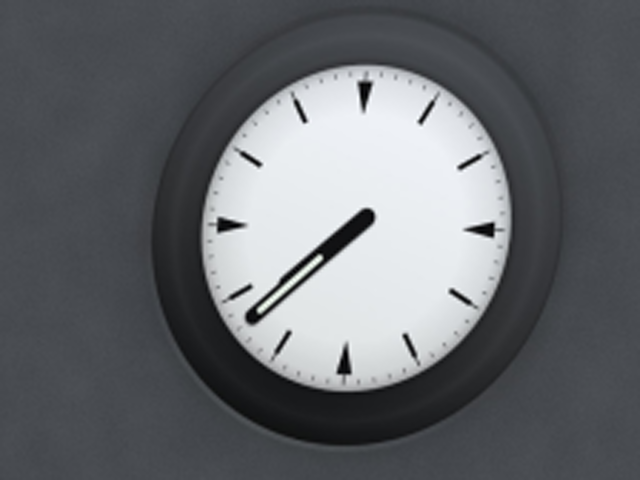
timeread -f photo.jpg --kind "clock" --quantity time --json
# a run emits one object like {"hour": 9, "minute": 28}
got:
{"hour": 7, "minute": 38}
